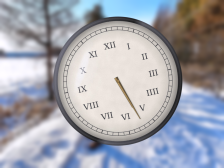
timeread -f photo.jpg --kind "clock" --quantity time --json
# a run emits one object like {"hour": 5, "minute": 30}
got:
{"hour": 5, "minute": 27}
